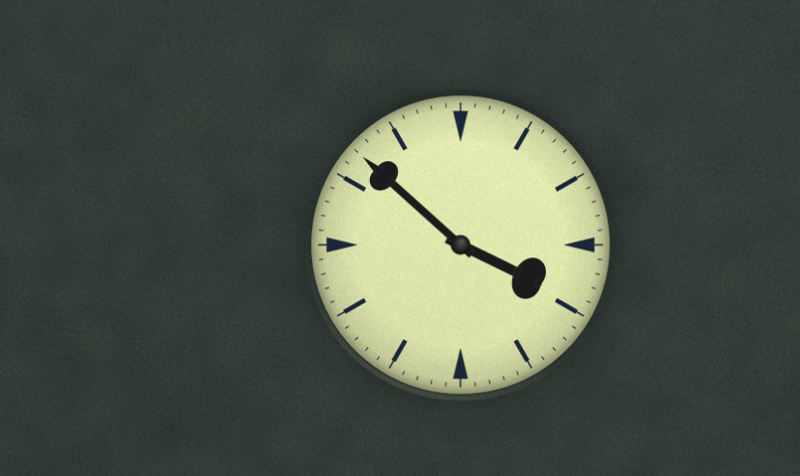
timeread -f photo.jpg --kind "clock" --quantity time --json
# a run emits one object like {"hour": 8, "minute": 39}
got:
{"hour": 3, "minute": 52}
